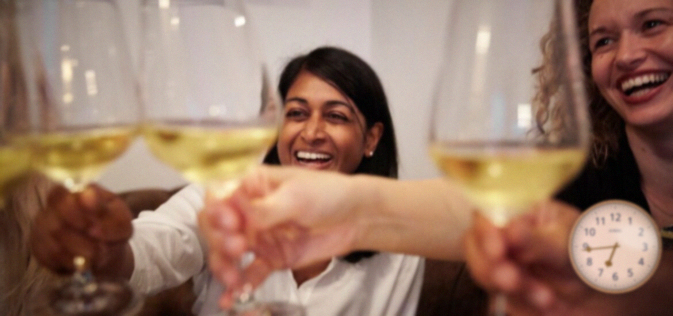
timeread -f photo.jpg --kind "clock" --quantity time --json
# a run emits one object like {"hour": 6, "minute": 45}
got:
{"hour": 6, "minute": 44}
